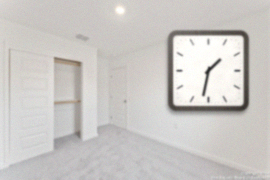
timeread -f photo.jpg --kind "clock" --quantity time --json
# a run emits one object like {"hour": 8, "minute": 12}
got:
{"hour": 1, "minute": 32}
